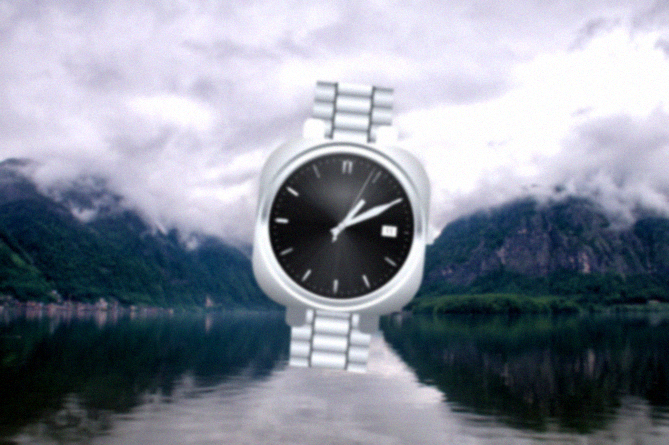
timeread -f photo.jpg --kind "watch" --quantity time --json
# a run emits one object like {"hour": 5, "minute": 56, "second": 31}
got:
{"hour": 1, "minute": 10, "second": 4}
